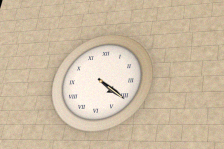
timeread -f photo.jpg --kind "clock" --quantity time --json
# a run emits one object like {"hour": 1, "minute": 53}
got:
{"hour": 4, "minute": 21}
